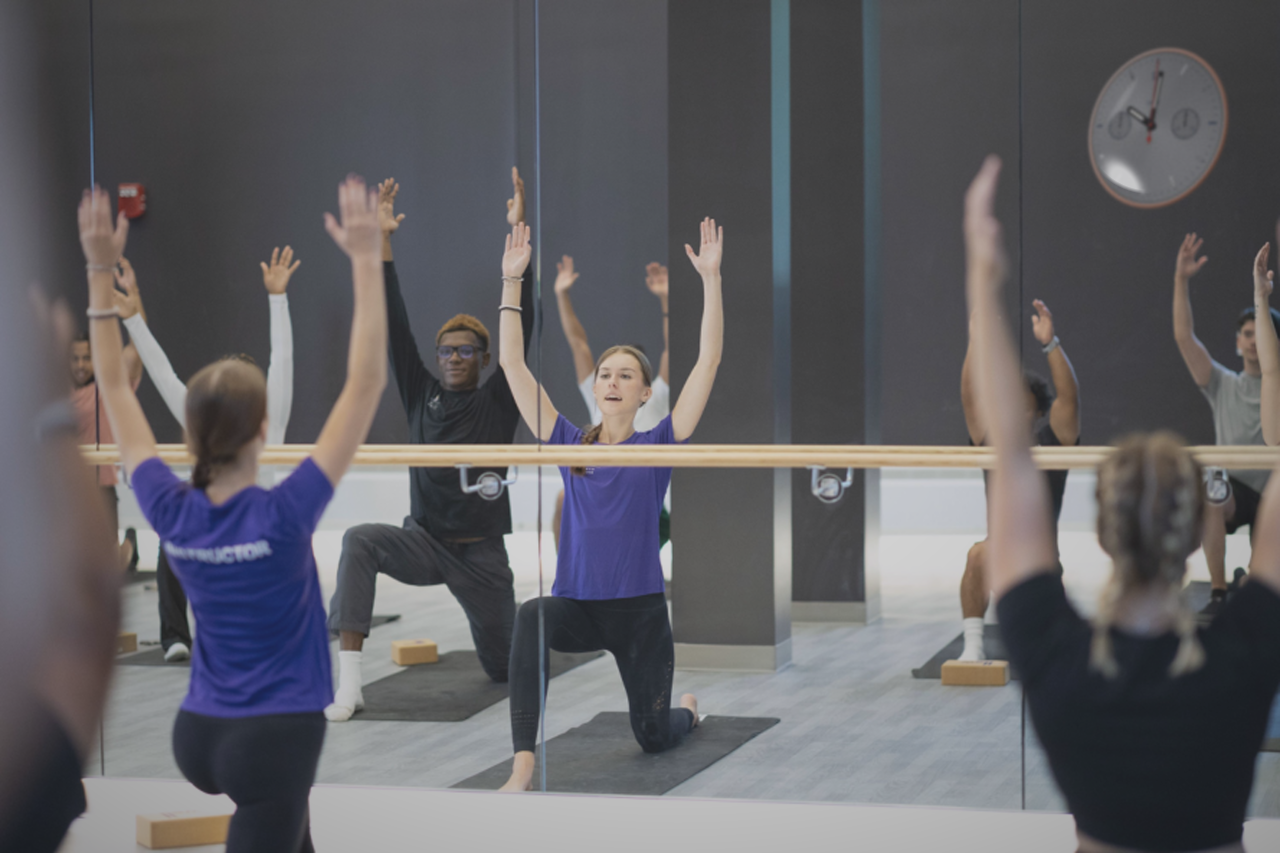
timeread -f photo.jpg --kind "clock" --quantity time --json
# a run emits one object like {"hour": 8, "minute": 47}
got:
{"hour": 10, "minute": 1}
